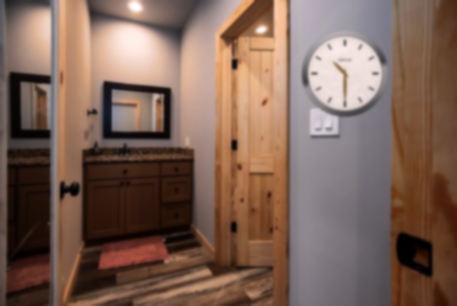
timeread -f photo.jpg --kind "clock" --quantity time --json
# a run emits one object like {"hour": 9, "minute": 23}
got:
{"hour": 10, "minute": 30}
